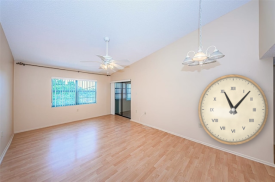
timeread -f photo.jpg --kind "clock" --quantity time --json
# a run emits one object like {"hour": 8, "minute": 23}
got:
{"hour": 11, "minute": 7}
